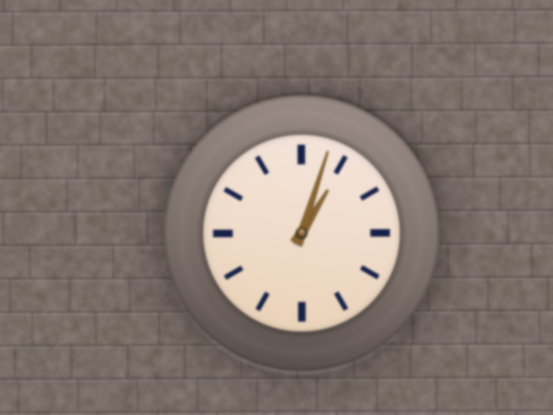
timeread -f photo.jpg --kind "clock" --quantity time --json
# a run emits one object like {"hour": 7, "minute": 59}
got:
{"hour": 1, "minute": 3}
